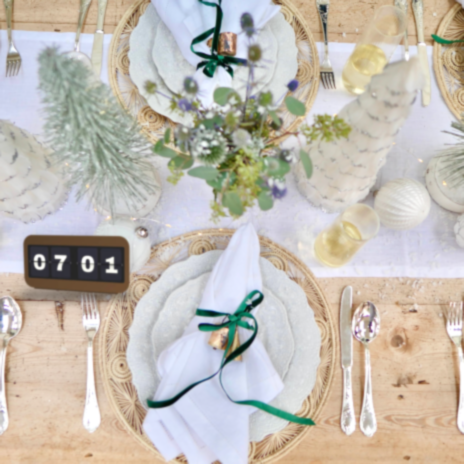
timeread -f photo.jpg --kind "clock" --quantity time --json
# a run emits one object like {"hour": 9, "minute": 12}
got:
{"hour": 7, "minute": 1}
